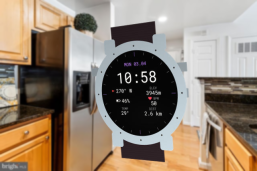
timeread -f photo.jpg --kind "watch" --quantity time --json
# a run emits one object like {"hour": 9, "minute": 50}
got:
{"hour": 10, "minute": 58}
